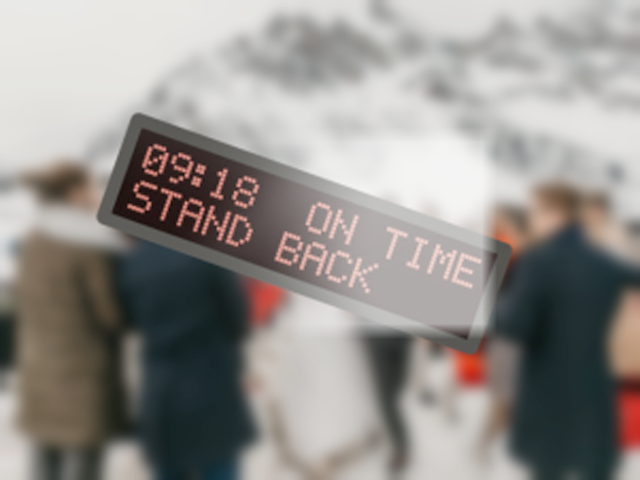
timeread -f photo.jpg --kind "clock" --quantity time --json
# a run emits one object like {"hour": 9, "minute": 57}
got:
{"hour": 9, "minute": 18}
